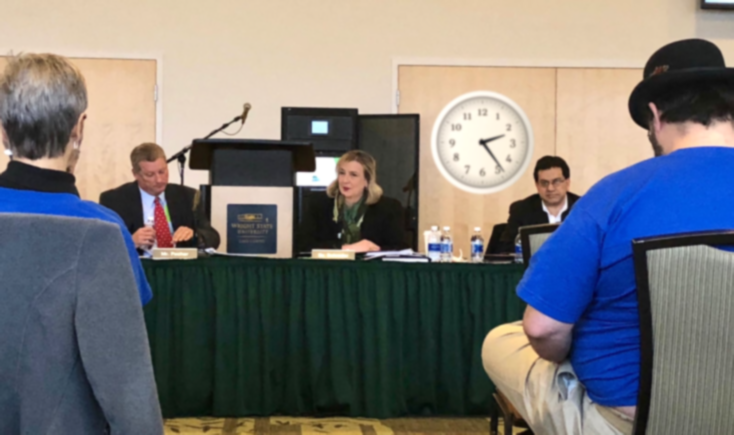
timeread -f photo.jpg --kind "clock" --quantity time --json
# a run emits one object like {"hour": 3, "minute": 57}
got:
{"hour": 2, "minute": 24}
